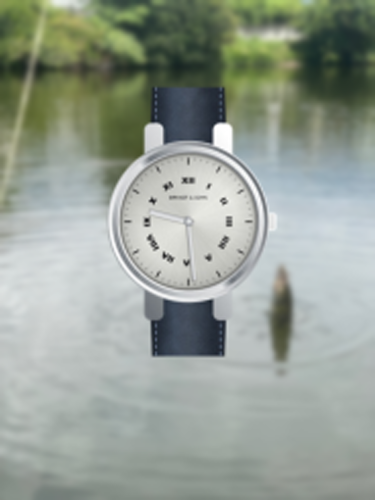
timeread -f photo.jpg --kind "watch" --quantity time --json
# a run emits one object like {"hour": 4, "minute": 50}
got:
{"hour": 9, "minute": 29}
